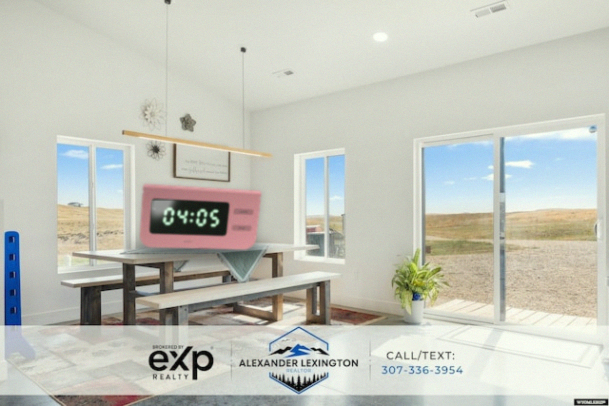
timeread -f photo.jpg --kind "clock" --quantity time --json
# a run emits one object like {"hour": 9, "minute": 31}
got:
{"hour": 4, "minute": 5}
